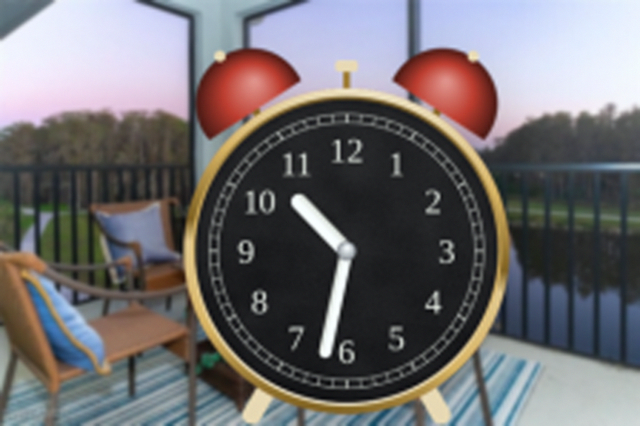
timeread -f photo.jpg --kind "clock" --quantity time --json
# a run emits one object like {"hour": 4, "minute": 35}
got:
{"hour": 10, "minute": 32}
